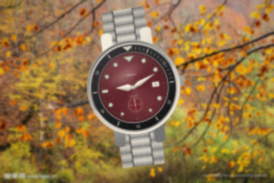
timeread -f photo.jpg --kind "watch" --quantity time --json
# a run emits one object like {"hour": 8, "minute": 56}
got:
{"hour": 9, "minute": 11}
